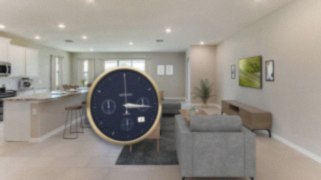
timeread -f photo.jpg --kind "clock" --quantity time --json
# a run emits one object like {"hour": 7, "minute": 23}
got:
{"hour": 3, "minute": 16}
